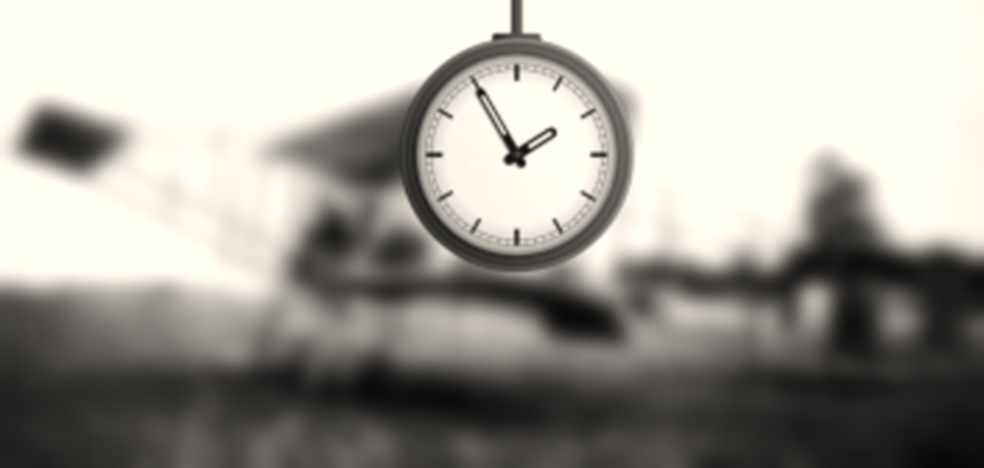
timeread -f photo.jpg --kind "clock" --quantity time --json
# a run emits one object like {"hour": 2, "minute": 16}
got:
{"hour": 1, "minute": 55}
